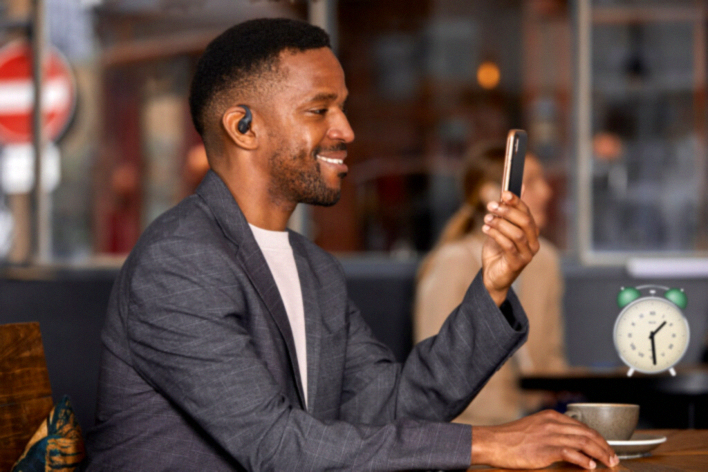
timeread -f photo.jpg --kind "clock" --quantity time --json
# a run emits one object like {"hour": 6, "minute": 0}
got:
{"hour": 1, "minute": 29}
